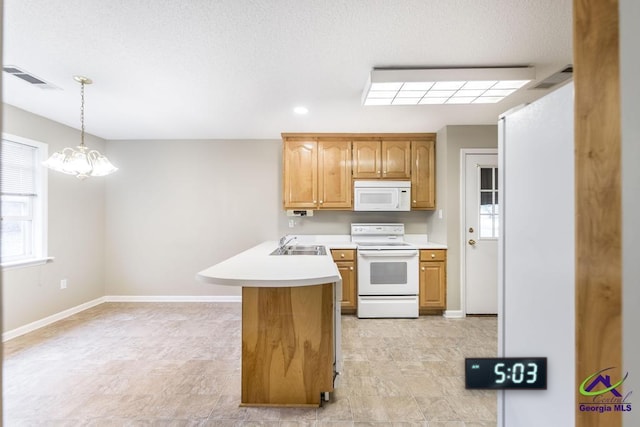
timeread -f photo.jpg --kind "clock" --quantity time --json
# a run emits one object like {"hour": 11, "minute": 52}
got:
{"hour": 5, "minute": 3}
